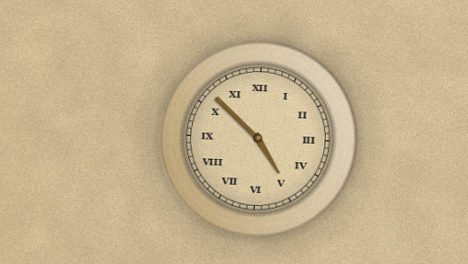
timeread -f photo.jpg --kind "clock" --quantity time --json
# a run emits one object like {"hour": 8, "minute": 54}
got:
{"hour": 4, "minute": 52}
